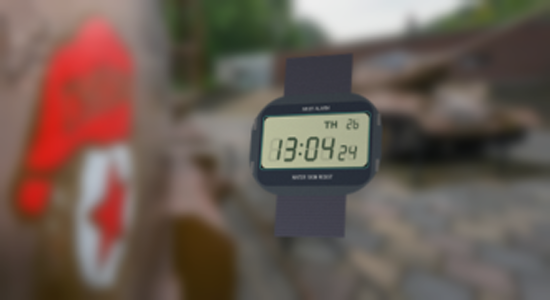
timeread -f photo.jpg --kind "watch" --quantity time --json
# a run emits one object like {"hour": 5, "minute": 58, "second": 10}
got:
{"hour": 13, "minute": 4, "second": 24}
